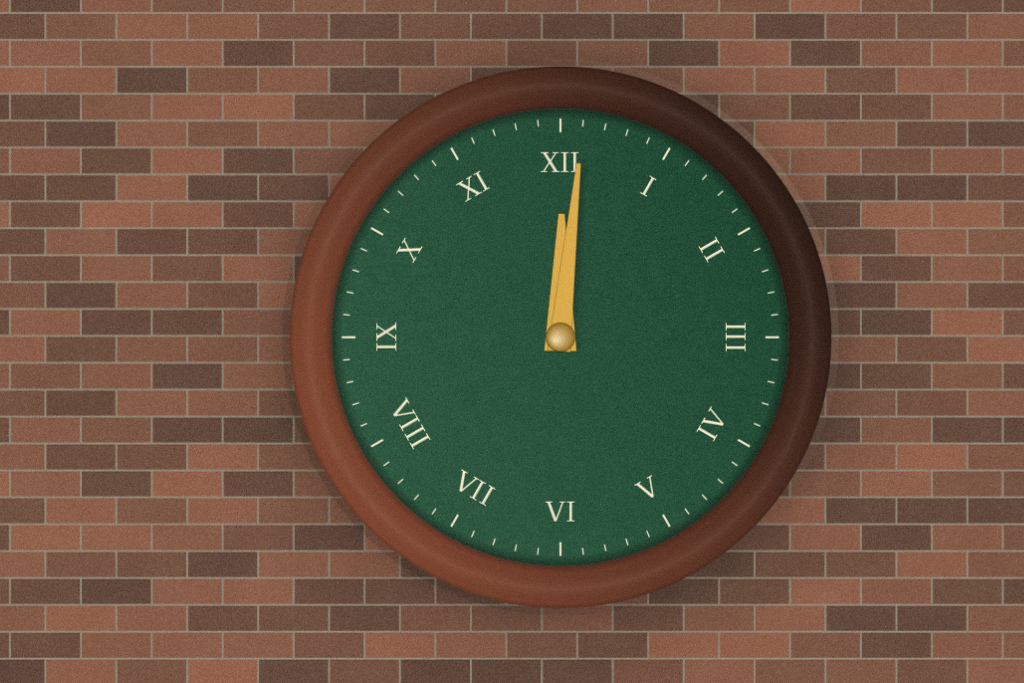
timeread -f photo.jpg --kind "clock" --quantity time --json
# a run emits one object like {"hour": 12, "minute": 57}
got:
{"hour": 12, "minute": 1}
